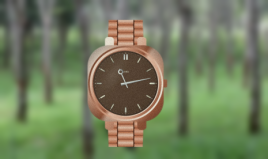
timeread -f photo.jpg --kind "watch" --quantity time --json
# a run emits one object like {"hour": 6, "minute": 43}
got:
{"hour": 11, "minute": 13}
